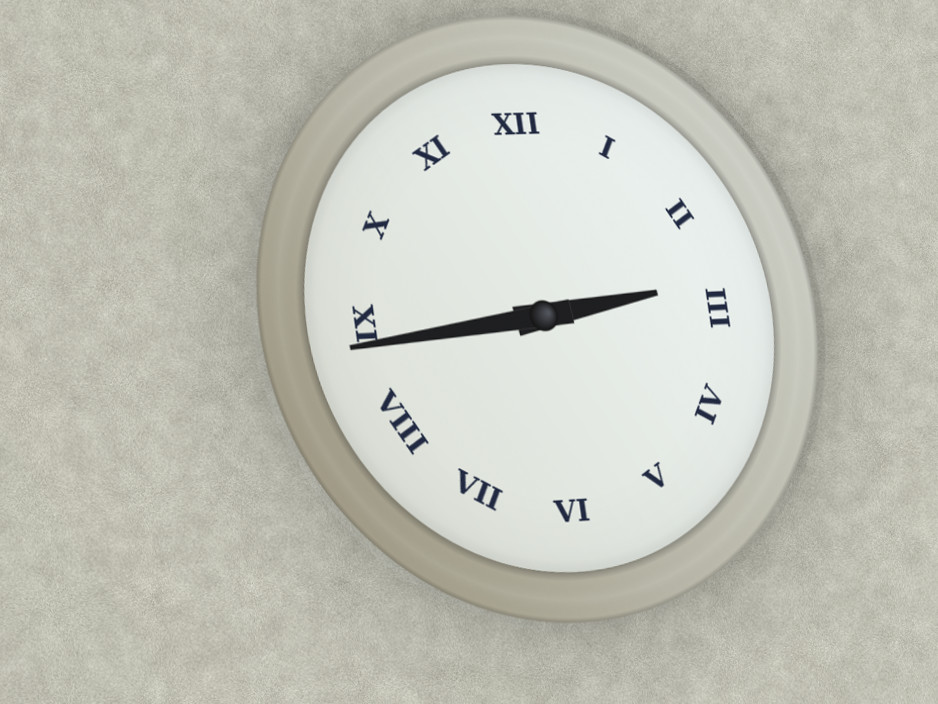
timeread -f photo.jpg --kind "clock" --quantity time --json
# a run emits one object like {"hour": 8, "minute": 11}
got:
{"hour": 2, "minute": 44}
